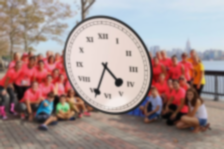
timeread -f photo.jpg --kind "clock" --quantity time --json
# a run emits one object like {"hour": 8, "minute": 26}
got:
{"hour": 4, "minute": 34}
